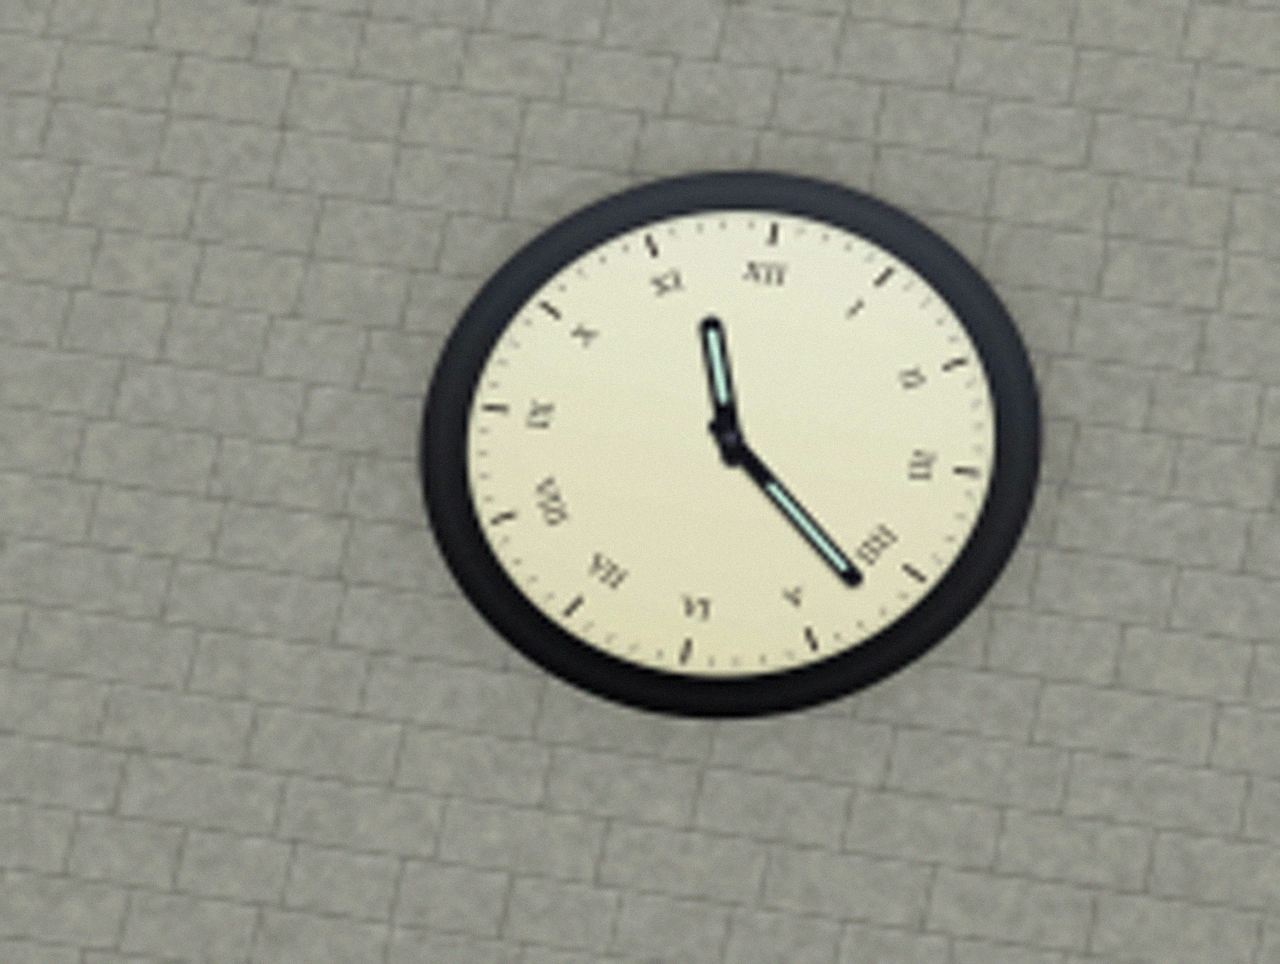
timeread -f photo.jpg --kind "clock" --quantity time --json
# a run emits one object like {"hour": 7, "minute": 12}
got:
{"hour": 11, "minute": 22}
